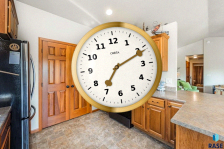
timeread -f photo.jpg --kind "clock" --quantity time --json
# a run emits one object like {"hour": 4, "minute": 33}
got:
{"hour": 7, "minute": 11}
